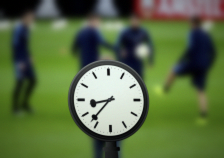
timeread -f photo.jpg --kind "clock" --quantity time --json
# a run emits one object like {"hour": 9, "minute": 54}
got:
{"hour": 8, "minute": 37}
